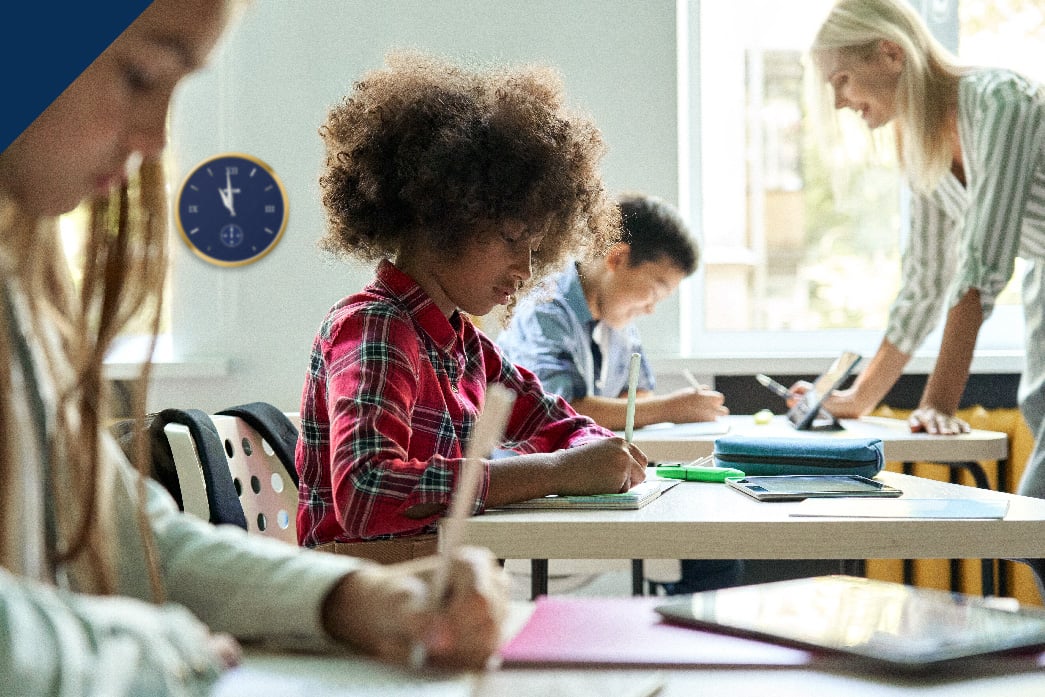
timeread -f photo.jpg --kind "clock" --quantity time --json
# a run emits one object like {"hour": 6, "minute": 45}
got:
{"hour": 10, "minute": 59}
